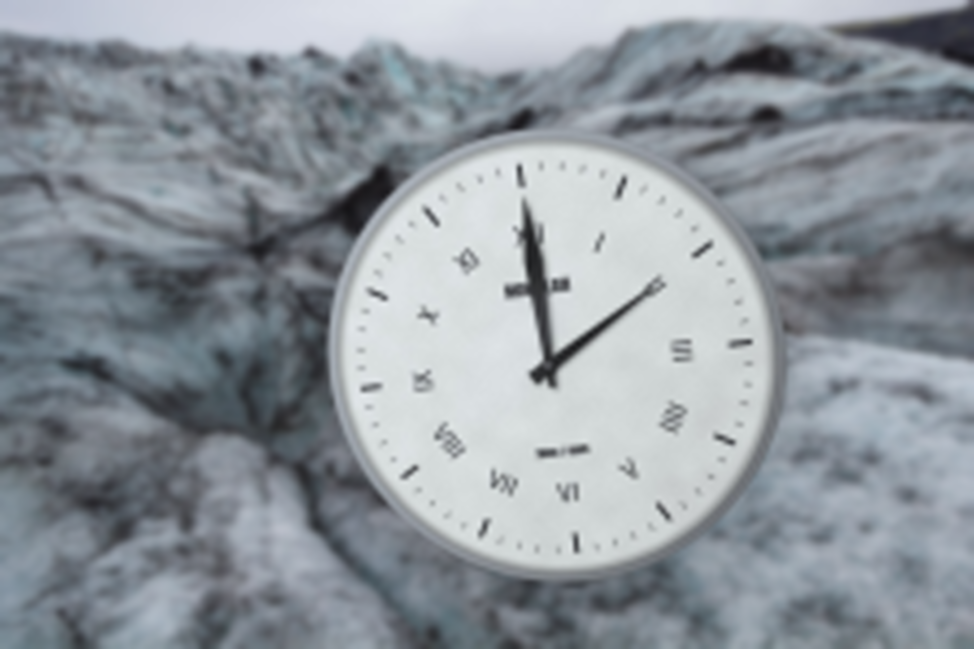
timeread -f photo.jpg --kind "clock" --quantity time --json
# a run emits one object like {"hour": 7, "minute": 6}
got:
{"hour": 2, "minute": 0}
